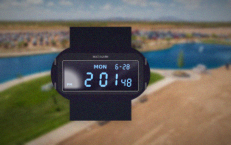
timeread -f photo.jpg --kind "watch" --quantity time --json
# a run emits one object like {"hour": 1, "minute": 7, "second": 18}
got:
{"hour": 2, "minute": 1, "second": 48}
